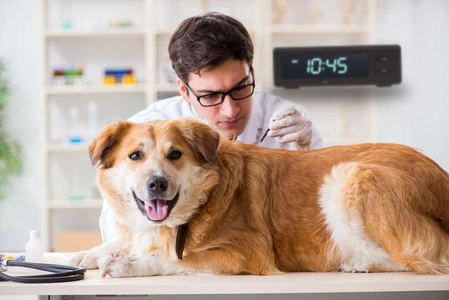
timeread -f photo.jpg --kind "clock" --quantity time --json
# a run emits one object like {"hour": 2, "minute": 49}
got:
{"hour": 10, "minute": 45}
